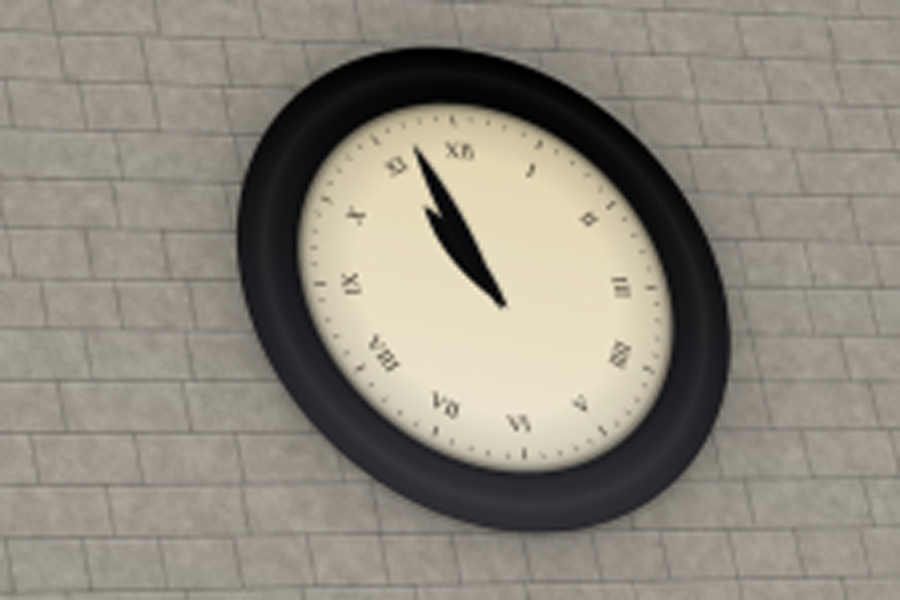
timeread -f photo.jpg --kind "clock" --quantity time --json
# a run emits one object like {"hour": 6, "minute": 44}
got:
{"hour": 10, "minute": 57}
